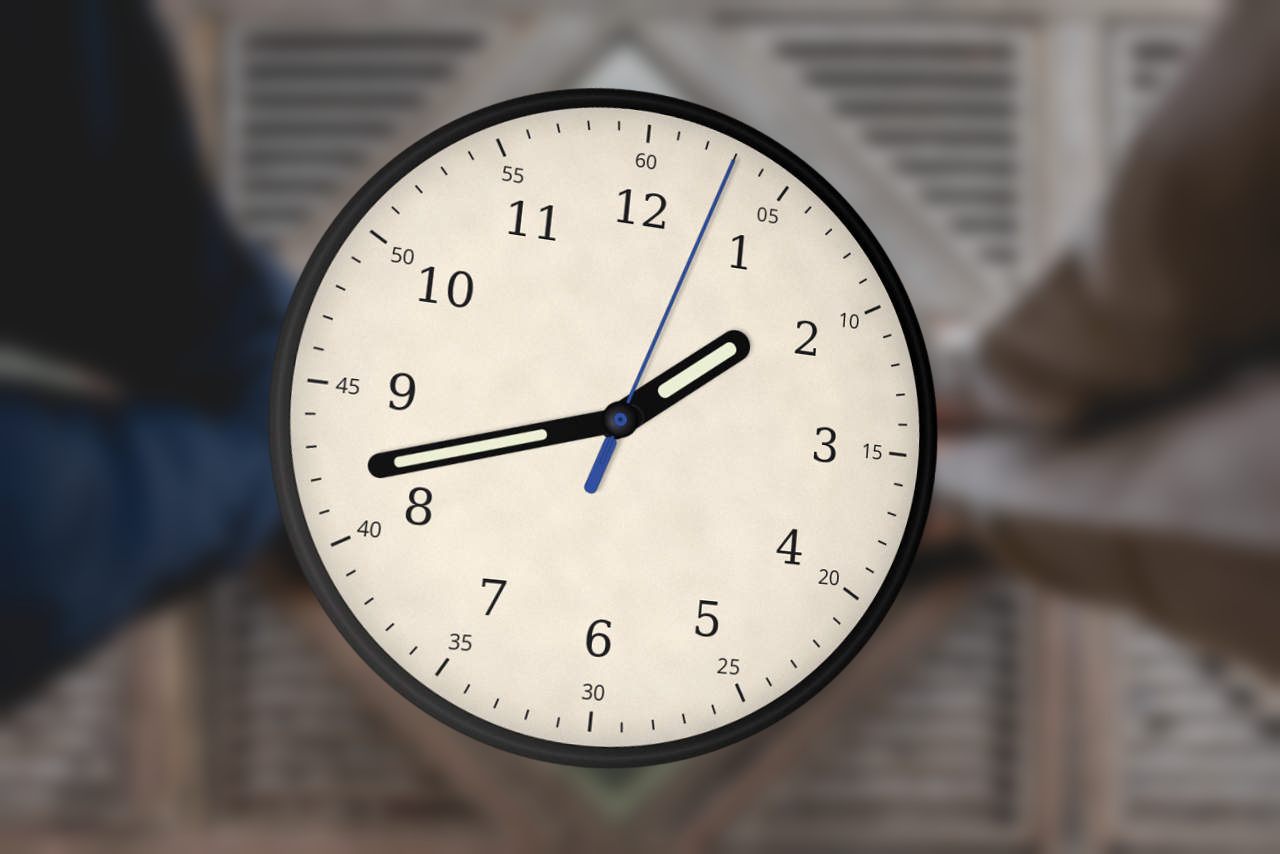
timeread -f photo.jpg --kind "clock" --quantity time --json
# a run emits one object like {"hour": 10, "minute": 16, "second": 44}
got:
{"hour": 1, "minute": 42, "second": 3}
